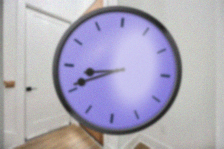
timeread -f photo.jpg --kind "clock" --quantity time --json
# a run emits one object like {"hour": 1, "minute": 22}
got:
{"hour": 8, "minute": 41}
